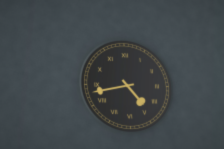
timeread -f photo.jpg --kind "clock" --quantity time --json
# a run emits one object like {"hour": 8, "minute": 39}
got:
{"hour": 4, "minute": 43}
